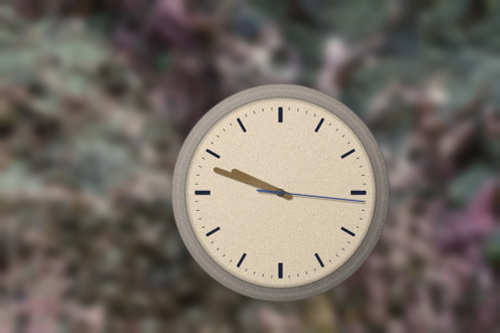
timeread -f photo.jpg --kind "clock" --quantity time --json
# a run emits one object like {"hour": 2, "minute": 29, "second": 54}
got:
{"hour": 9, "minute": 48, "second": 16}
